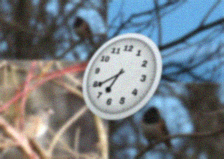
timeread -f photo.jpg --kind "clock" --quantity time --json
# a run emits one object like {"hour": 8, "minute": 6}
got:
{"hour": 6, "minute": 39}
